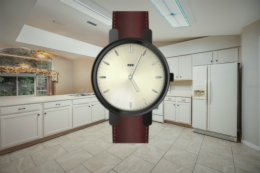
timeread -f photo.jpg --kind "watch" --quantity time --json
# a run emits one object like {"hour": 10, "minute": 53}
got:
{"hour": 5, "minute": 4}
